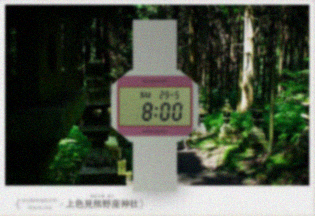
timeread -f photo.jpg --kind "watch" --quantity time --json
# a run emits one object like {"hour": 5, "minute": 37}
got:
{"hour": 8, "minute": 0}
